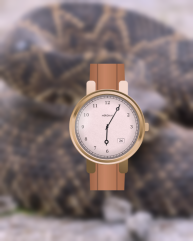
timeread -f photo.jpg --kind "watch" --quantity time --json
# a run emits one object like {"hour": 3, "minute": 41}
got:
{"hour": 6, "minute": 5}
